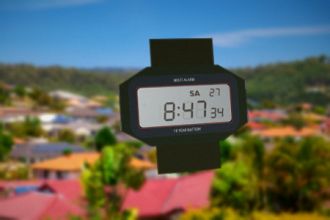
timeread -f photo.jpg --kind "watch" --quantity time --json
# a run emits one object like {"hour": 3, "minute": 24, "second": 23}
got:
{"hour": 8, "minute": 47, "second": 34}
